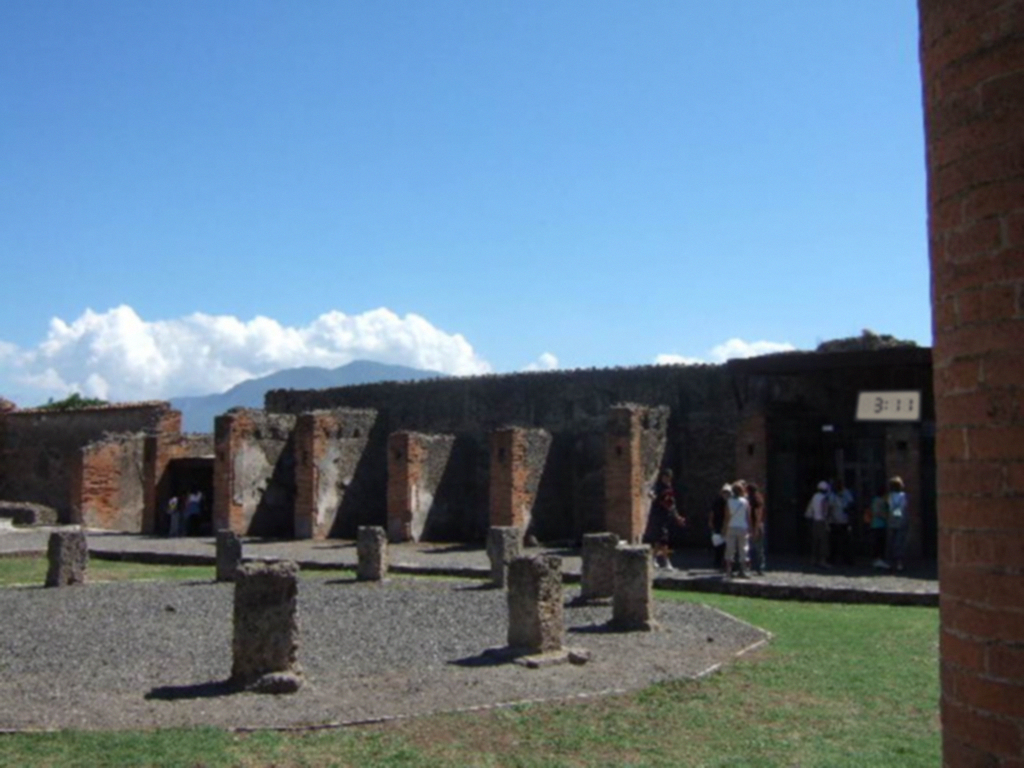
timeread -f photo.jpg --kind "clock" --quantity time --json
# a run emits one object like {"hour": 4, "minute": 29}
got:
{"hour": 3, "minute": 11}
